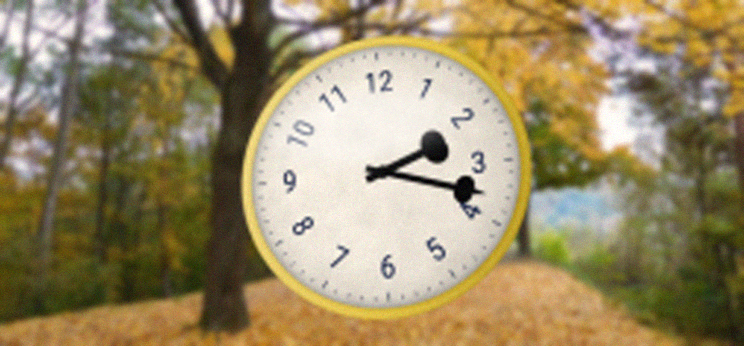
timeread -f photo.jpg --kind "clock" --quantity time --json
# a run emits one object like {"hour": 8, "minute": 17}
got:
{"hour": 2, "minute": 18}
